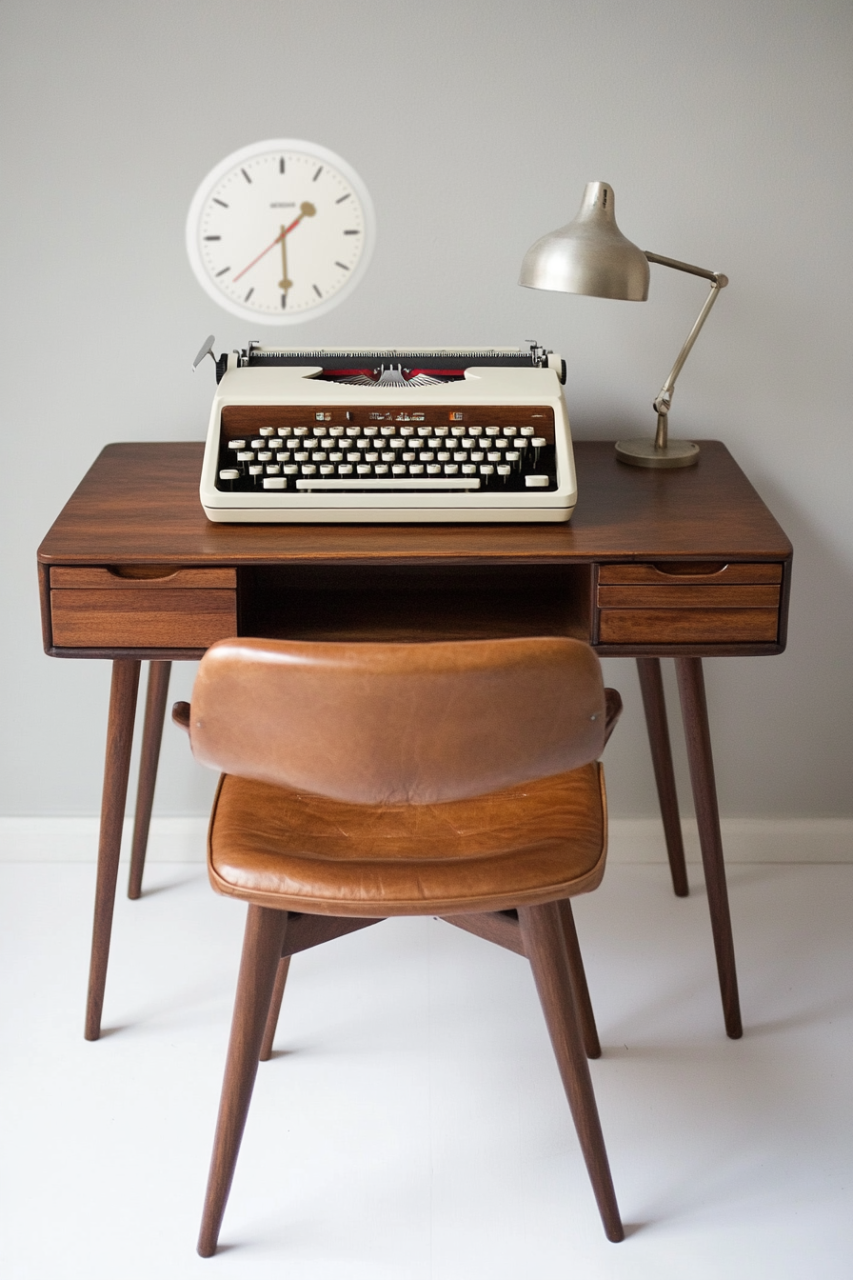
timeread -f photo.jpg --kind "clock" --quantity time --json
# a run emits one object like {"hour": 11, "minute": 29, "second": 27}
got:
{"hour": 1, "minute": 29, "second": 38}
